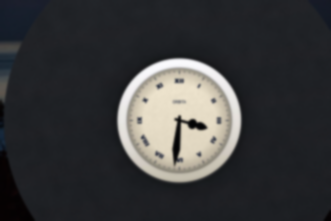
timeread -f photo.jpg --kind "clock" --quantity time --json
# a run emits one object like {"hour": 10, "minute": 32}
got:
{"hour": 3, "minute": 31}
